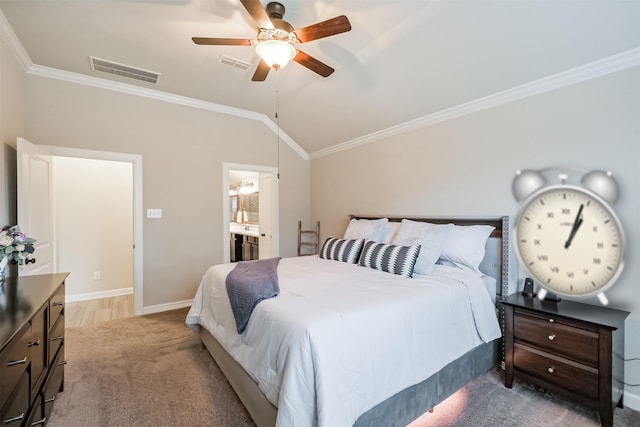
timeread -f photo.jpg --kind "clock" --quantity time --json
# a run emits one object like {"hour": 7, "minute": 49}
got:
{"hour": 1, "minute": 4}
